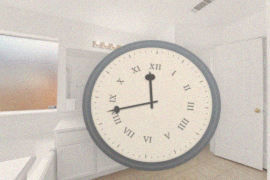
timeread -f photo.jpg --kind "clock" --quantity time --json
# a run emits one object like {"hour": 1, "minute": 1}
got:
{"hour": 11, "minute": 42}
